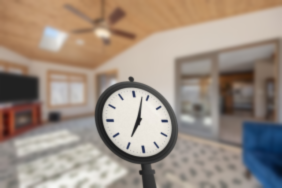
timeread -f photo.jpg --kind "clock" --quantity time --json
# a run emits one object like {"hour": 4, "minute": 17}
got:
{"hour": 7, "minute": 3}
